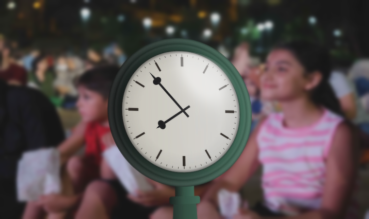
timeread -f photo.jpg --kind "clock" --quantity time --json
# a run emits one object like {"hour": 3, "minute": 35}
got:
{"hour": 7, "minute": 53}
